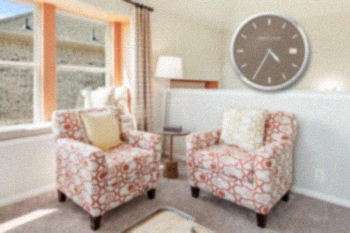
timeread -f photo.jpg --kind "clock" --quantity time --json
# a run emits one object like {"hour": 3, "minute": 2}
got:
{"hour": 4, "minute": 35}
